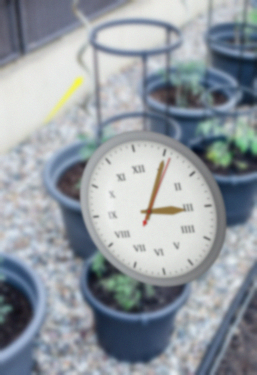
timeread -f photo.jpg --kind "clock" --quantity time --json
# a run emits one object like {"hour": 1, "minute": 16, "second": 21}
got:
{"hour": 3, "minute": 5, "second": 6}
